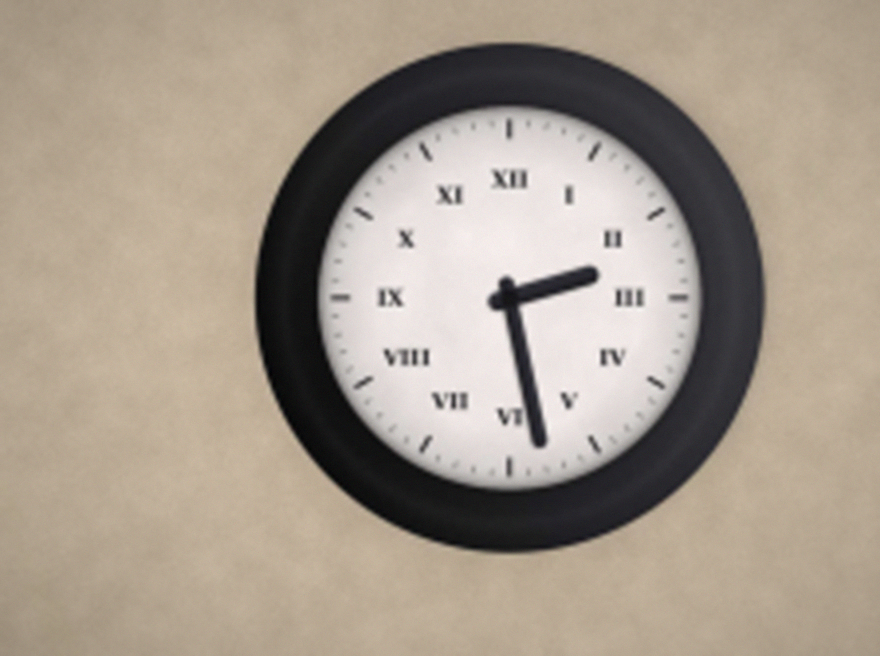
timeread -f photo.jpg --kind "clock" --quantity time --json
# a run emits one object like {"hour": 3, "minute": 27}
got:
{"hour": 2, "minute": 28}
